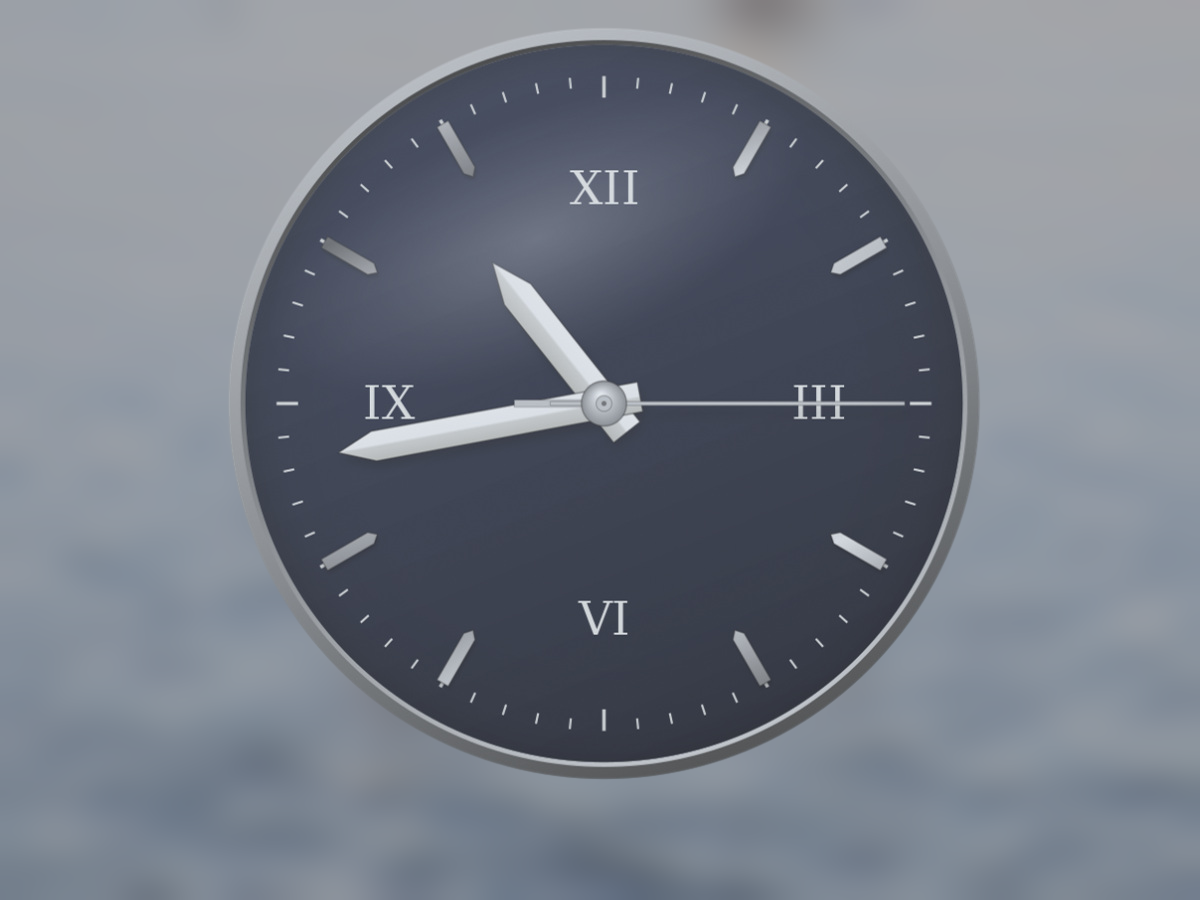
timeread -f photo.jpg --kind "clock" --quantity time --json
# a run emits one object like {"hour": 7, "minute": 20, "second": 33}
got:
{"hour": 10, "minute": 43, "second": 15}
